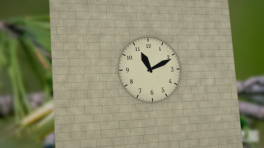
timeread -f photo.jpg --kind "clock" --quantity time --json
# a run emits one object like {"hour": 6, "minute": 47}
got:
{"hour": 11, "minute": 11}
